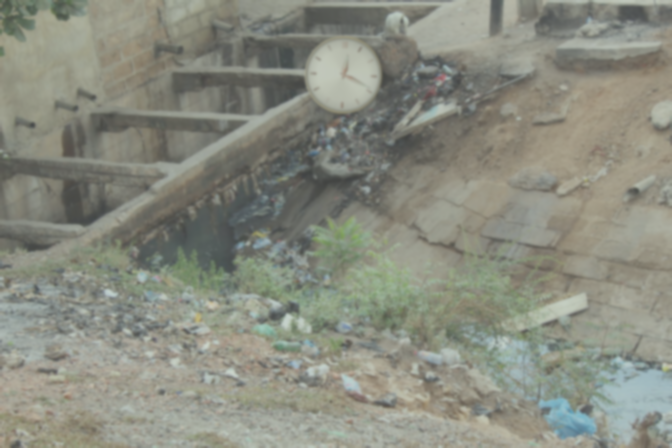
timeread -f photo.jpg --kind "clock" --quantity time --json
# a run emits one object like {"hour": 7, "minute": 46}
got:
{"hour": 12, "minute": 19}
